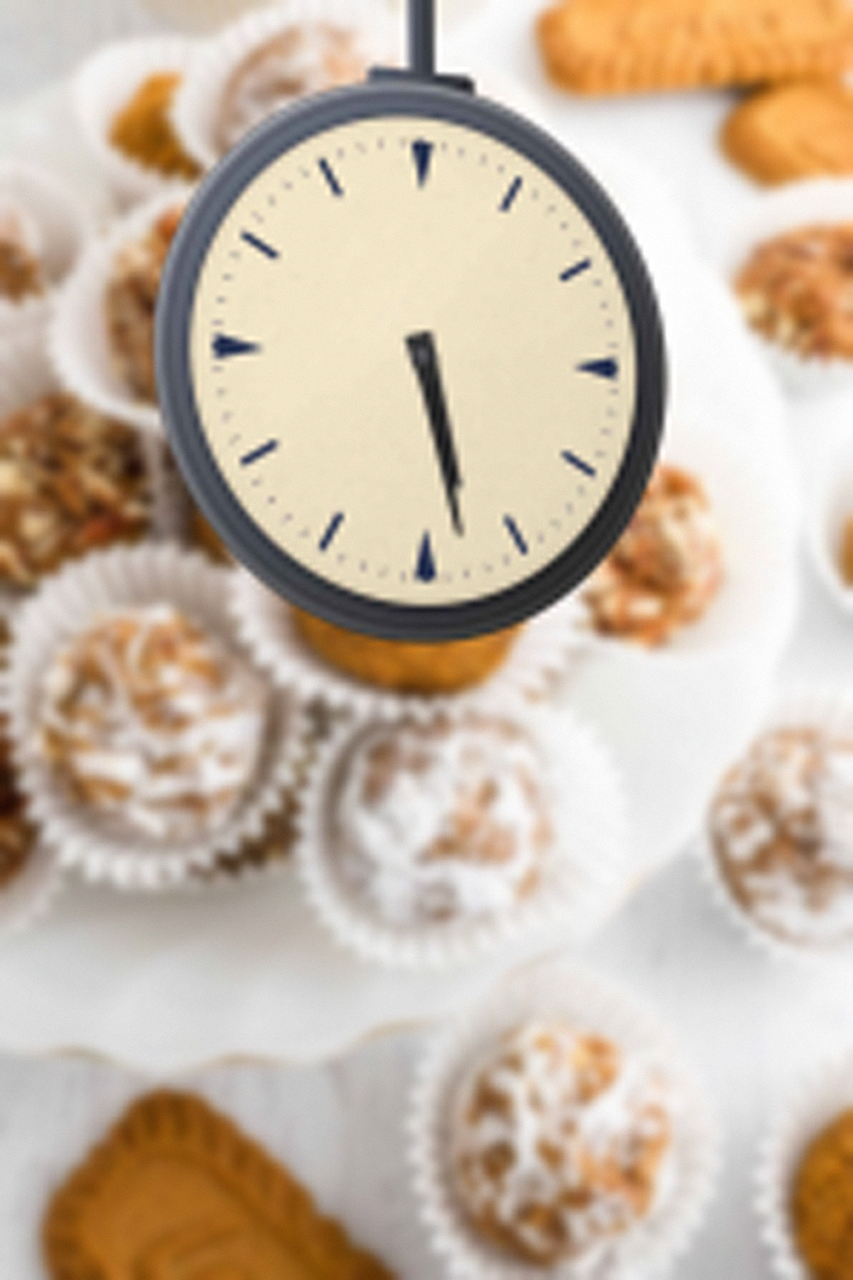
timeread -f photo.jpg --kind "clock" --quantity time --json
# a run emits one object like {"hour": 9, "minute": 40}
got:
{"hour": 5, "minute": 28}
